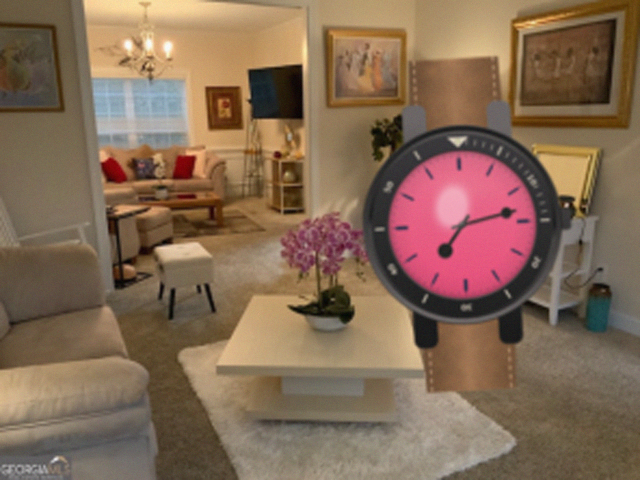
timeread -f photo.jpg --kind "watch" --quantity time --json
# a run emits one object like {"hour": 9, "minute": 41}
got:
{"hour": 7, "minute": 13}
